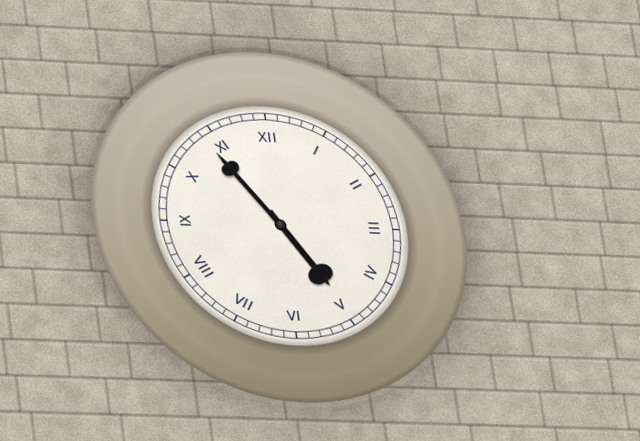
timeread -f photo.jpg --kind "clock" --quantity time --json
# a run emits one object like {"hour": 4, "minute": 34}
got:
{"hour": 4, "minute": 54}
